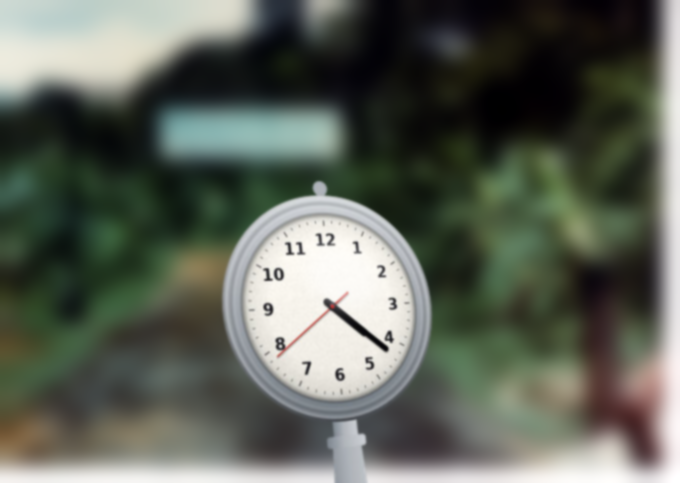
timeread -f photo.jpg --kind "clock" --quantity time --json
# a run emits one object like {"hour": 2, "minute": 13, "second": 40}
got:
{"hour": 4, "minute": 21, "second": 39}
